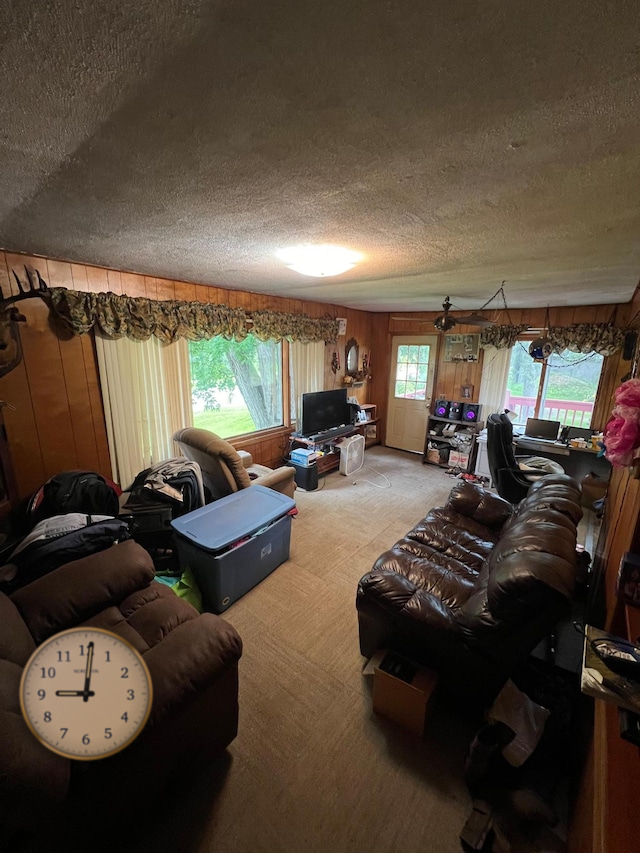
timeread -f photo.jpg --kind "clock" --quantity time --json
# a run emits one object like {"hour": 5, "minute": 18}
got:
{"hour": 9, "minute": 1}
